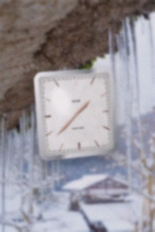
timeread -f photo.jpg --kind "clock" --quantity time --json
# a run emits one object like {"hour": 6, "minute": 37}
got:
{"hour": 1, "minute": 38}
